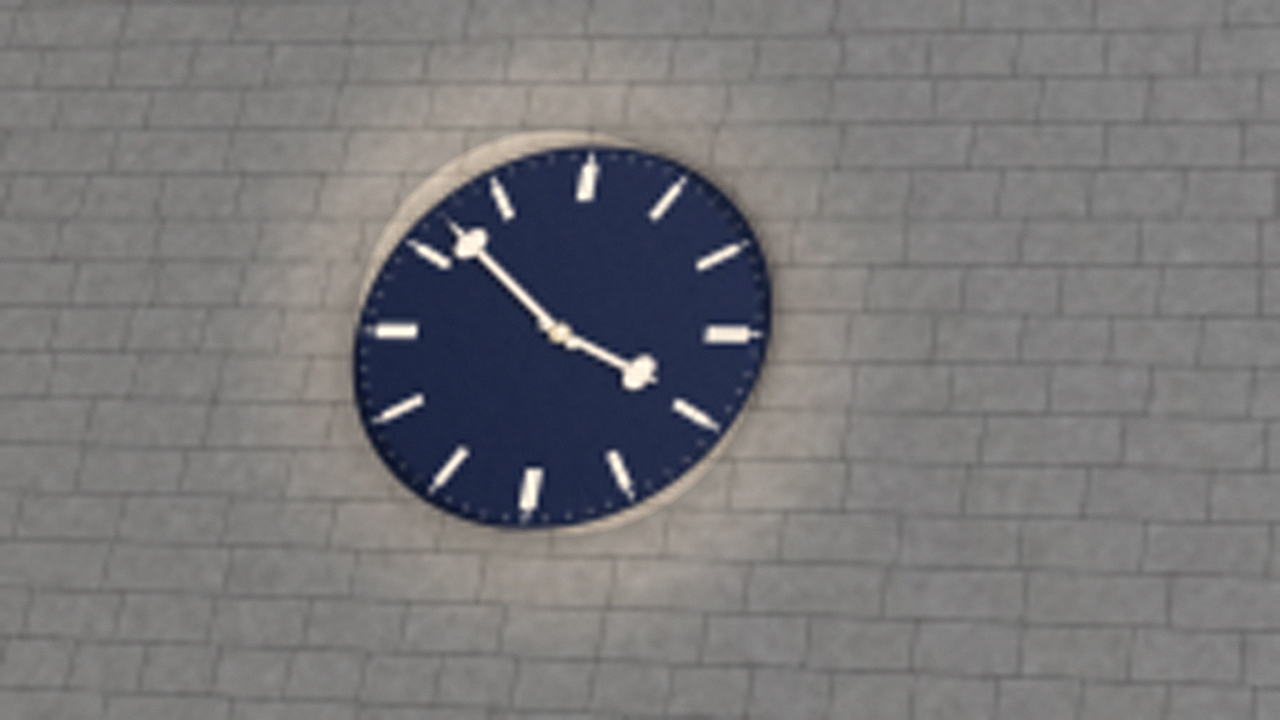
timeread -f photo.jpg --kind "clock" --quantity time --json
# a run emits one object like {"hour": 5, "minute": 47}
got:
{"hour": 3, "minute": 52}
